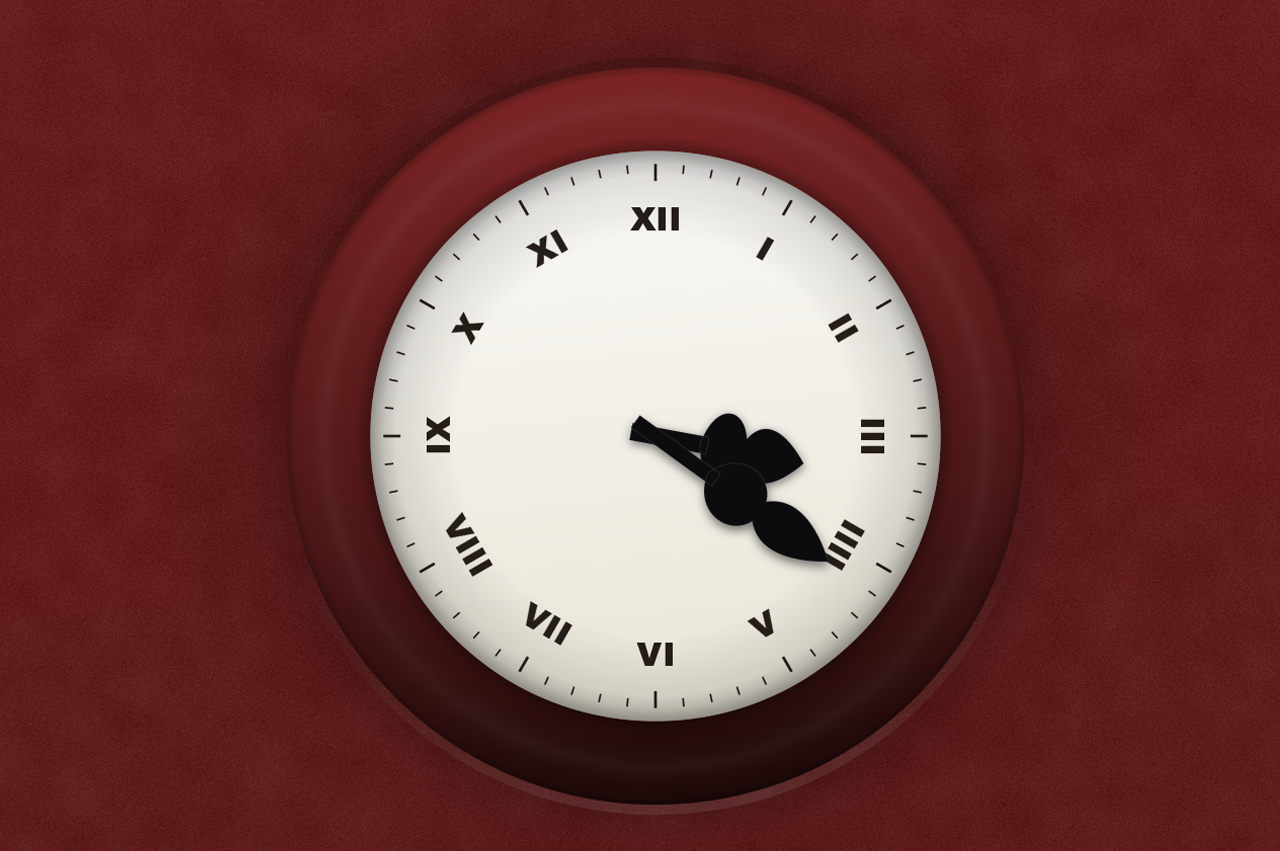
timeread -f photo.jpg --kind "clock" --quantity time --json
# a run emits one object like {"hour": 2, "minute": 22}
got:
{"hour": 3, "minute": 21}
